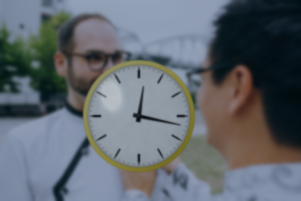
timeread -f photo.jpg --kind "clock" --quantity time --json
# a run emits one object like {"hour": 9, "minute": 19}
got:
{"hour": 12, "minute": 17}
